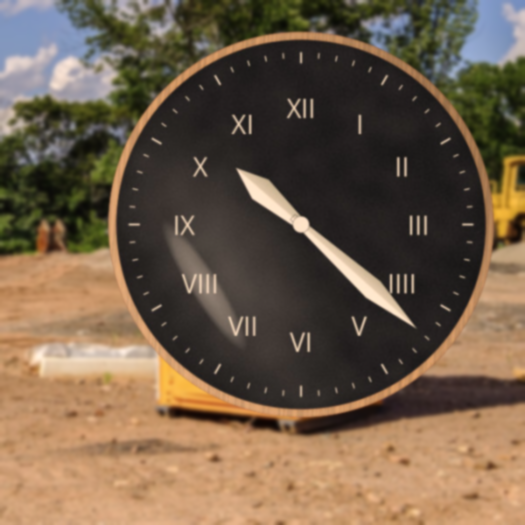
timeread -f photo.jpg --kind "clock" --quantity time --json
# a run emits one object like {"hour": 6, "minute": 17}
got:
{"hour": 10, "minute": 22}
